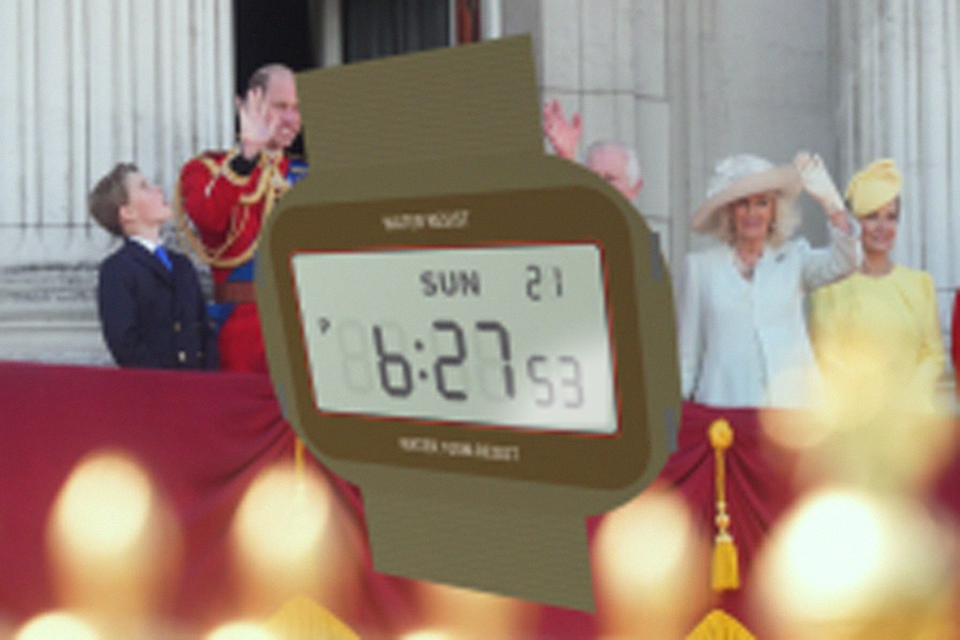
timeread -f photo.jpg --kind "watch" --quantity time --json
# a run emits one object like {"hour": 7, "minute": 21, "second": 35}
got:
{"hour": 6, "minute": 27, "second": 53}
